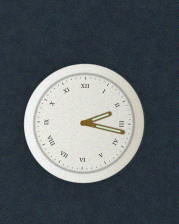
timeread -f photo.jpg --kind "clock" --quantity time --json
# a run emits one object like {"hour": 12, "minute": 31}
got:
{"hour": 2, "minute": 17}
